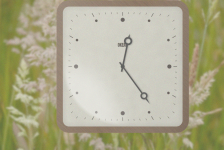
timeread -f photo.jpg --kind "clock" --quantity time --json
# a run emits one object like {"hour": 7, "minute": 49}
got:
{"hour": 12, "minute": 24}
